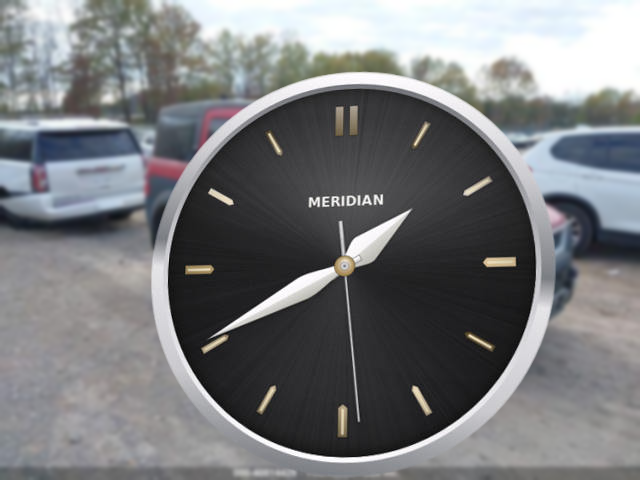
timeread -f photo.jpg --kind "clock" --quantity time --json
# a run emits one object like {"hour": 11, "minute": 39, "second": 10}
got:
{"hour": 1, "minute": 40, "second": 29}
